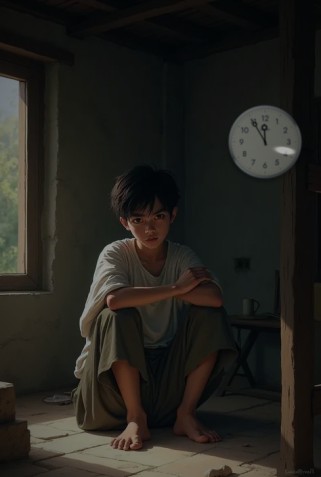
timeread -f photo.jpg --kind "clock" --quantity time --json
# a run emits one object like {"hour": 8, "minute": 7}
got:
{"hour": 11, "minute": 55}
